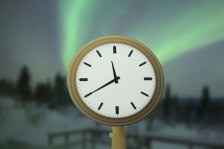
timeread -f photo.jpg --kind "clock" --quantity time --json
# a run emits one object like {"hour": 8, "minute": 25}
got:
{"hour": 11, "minute": 40}
